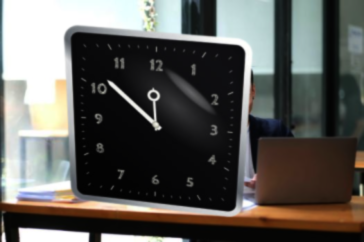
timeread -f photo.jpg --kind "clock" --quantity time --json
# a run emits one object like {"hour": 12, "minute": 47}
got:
{"hour": 11, "minute": 52}
